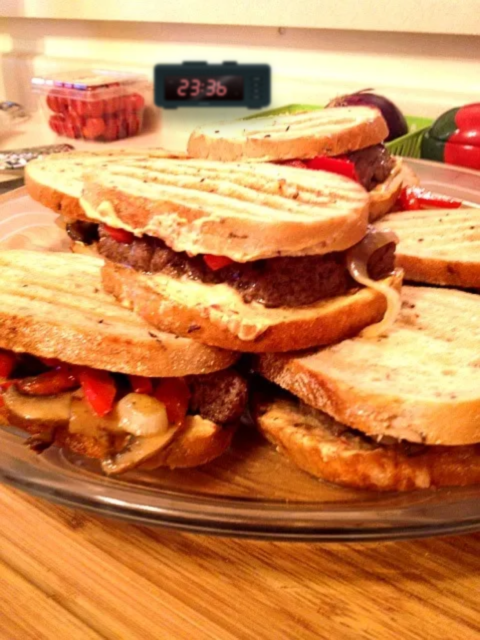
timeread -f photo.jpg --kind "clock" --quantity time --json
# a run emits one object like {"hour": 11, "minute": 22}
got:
{"hour": 23, "minute": 36}
